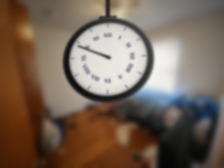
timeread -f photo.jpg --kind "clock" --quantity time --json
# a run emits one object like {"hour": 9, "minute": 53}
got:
{"hour": 9, "minute": 49}
